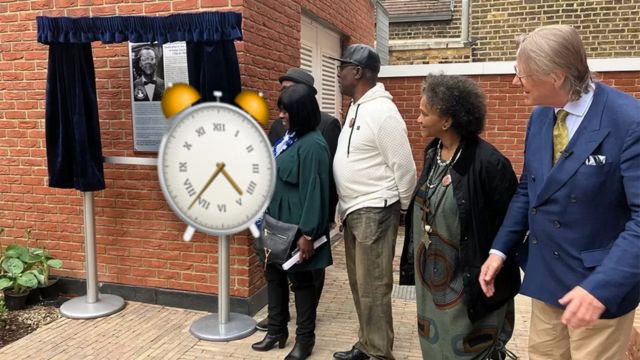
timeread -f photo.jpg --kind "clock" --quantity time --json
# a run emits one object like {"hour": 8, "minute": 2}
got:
{"hour": 4, "minute": 37}
